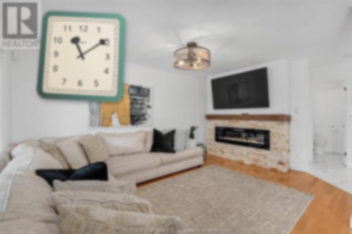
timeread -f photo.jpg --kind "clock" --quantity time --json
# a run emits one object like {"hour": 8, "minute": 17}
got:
{"hour": 11, "minute": 9}
